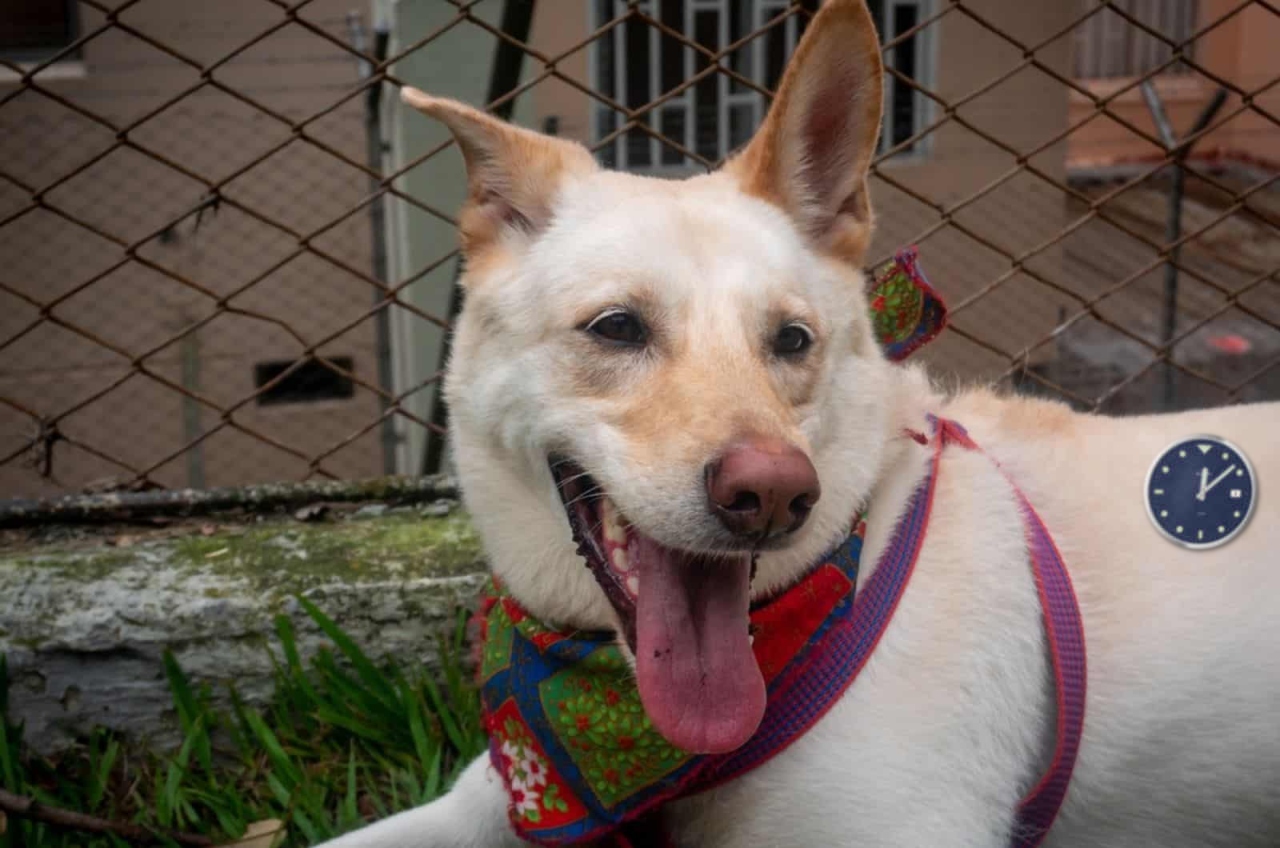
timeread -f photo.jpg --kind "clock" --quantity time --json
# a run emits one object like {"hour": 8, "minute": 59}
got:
{"hour": 12, "minute": 8}
